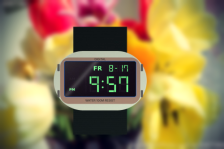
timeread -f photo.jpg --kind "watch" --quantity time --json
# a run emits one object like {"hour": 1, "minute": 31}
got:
{"hour": 9, "minute": 57}
